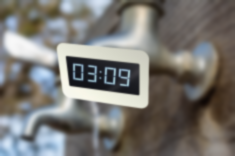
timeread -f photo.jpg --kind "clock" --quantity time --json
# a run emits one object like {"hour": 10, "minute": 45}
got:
{"hour": 3, "minute": 9}
